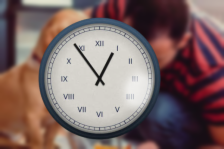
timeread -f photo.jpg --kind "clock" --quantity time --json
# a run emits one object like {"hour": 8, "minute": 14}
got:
{"hour": 12, "minute": 54}
